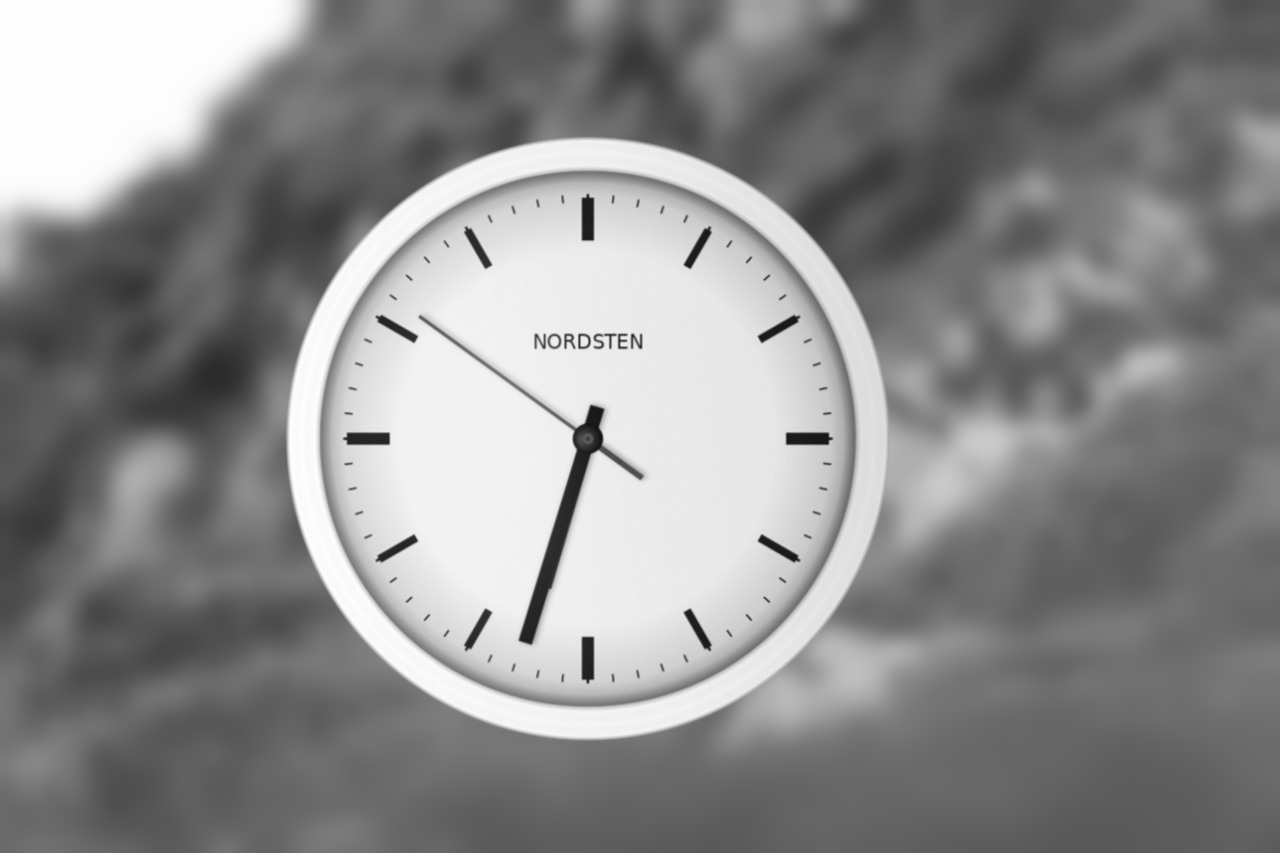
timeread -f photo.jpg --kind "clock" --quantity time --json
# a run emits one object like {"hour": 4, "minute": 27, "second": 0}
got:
{"hour": 6, "minute": 32, "second": 51}
